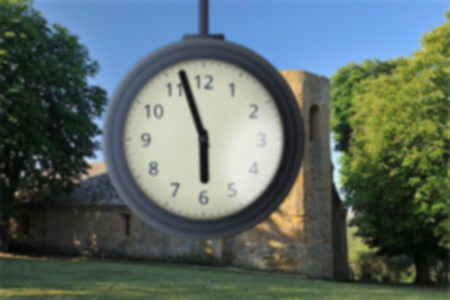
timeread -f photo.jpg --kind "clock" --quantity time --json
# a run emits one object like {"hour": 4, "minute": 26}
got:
{"hour": 5, "minute": 57}
